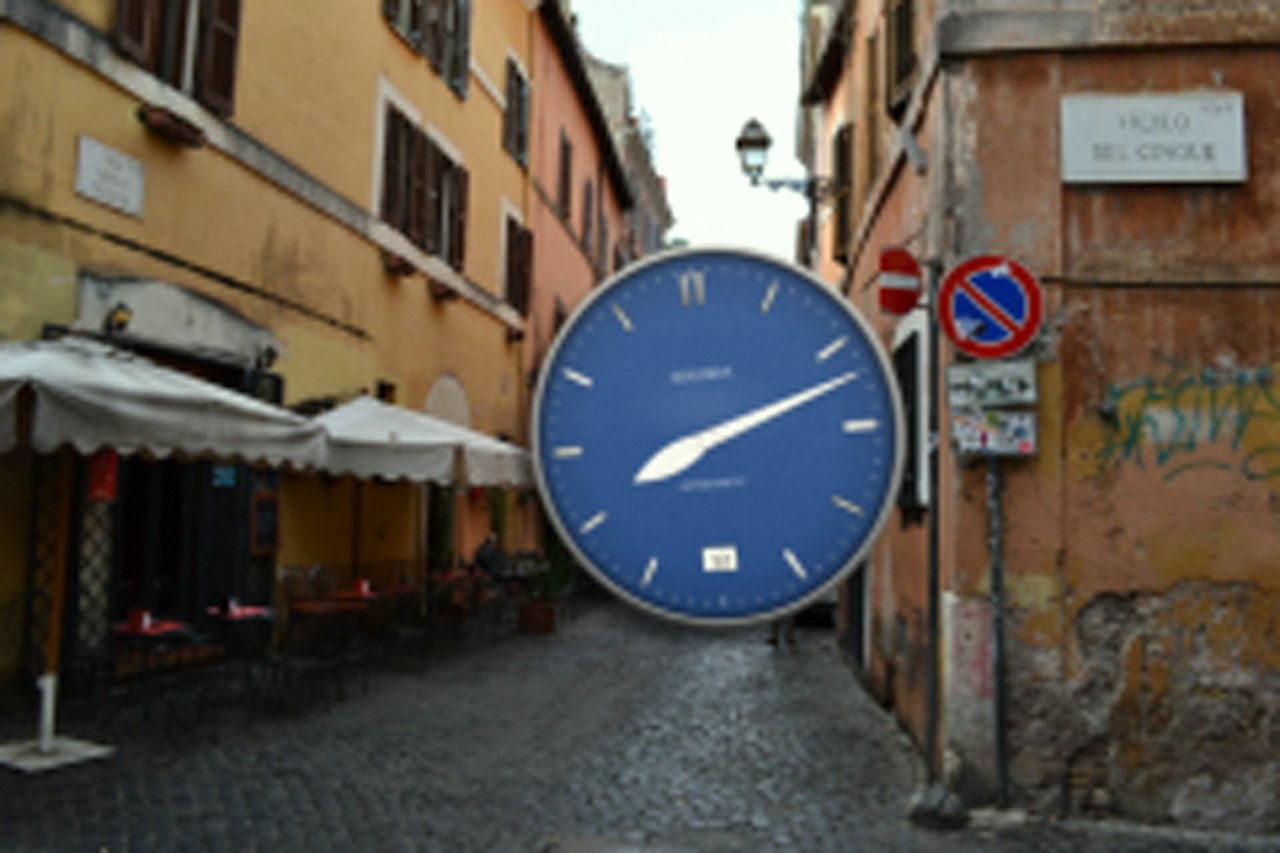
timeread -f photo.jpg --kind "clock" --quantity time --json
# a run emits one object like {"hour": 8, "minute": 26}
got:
{"hour": 8, "minute": 12}
